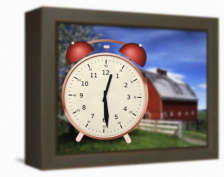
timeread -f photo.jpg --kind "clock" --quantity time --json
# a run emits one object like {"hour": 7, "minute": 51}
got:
{"hour": 12, "minute": 29}
